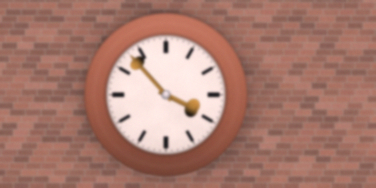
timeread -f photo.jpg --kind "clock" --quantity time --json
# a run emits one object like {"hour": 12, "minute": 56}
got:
{"hour": 3, "minute": 53}
